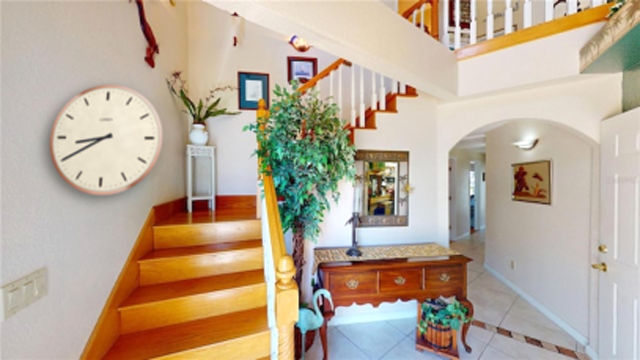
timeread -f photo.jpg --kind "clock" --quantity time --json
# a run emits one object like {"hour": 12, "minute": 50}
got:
{"hour": 8, "minute": 40}
